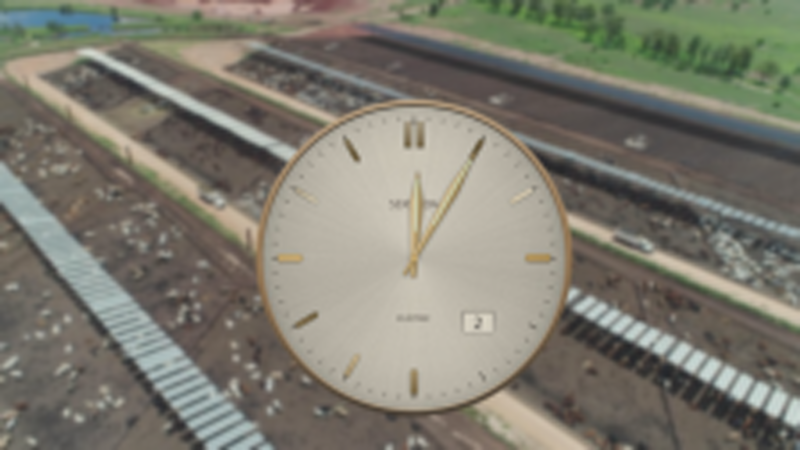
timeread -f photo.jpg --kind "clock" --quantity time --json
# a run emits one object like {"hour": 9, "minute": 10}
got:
{"hour": 12, "minute": 5}
